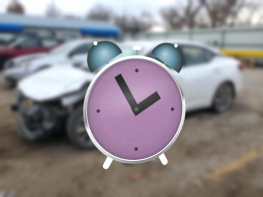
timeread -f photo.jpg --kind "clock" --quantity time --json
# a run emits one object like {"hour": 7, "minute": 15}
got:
{"hour": 1, "minute": 55}
